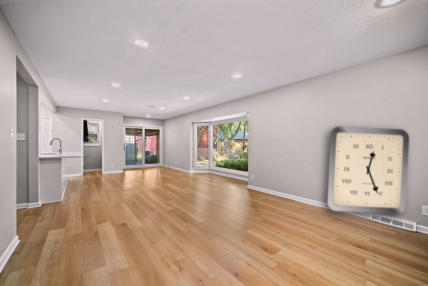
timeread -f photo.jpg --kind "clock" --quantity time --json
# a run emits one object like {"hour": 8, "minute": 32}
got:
{"hour": 12, "minute": 26}
